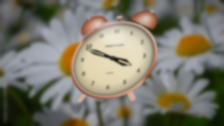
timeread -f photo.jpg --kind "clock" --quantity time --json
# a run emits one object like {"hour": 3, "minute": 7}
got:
{"hour": 3, "minute": 49}
